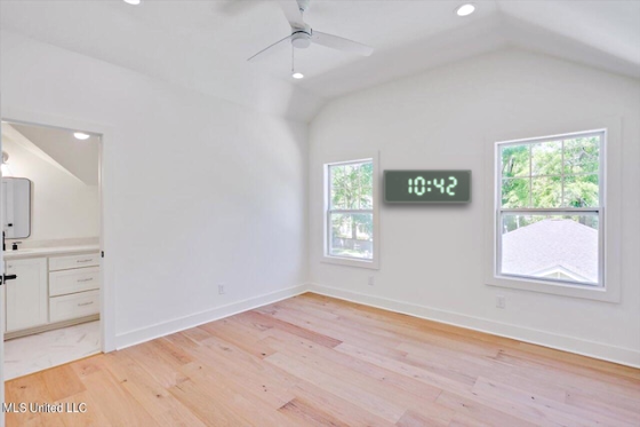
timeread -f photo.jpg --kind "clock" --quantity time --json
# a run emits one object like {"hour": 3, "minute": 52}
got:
{"hour": 10, "minute": 42}
